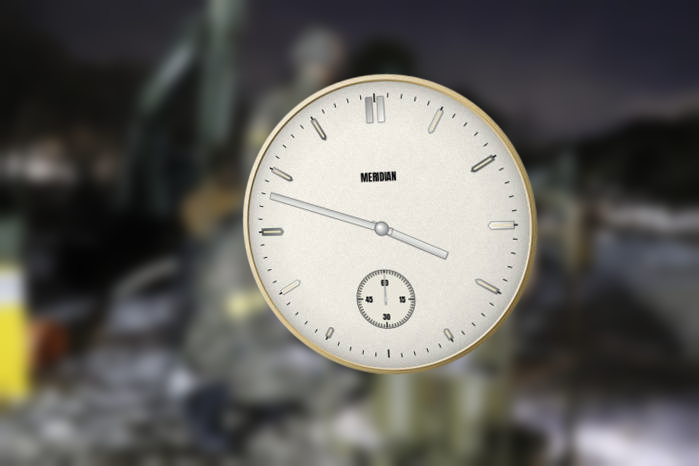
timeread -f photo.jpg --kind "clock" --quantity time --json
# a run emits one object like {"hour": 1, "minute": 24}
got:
{"hour": 3, "minute": 48}
